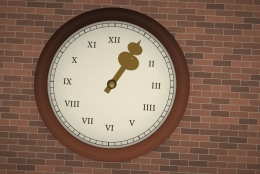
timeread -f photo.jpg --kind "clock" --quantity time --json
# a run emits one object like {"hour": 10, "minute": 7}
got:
{"hour": 1, "minute": 5}
